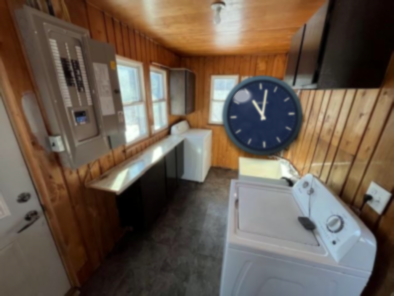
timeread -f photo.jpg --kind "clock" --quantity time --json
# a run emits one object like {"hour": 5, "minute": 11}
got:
{"hour": 11, "minute": 2}
